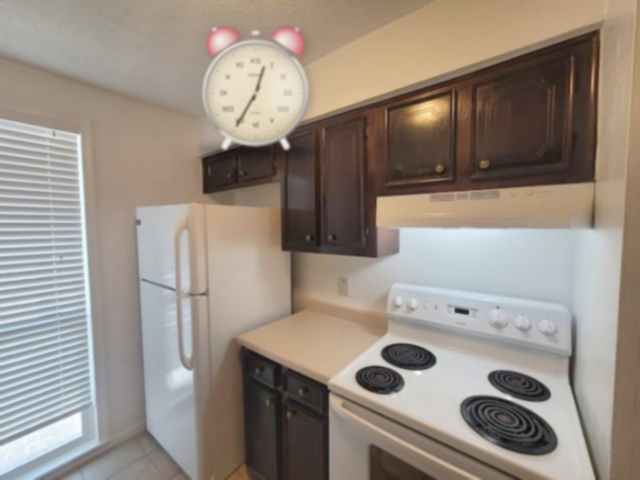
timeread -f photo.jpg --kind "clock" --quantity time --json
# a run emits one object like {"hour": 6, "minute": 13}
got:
{"hour": 12, "minute": 35}
